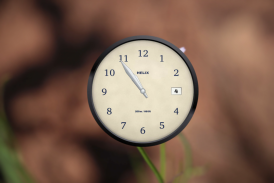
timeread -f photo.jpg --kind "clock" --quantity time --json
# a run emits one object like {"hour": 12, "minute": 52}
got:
{"hour": 10, "minute": 54}
